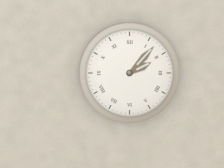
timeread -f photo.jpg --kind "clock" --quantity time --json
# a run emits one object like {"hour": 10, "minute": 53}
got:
{"hour": 2, "minute": 7}
